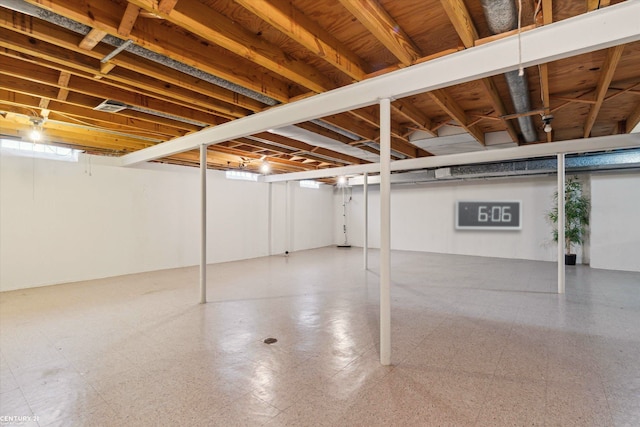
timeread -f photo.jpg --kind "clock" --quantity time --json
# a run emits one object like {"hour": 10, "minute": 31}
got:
{"hour": 6, "minute": 6}
